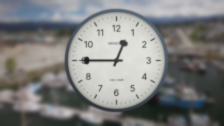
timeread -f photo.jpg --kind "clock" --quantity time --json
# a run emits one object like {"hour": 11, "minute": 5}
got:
{"hour": 12, "minute": 45}
